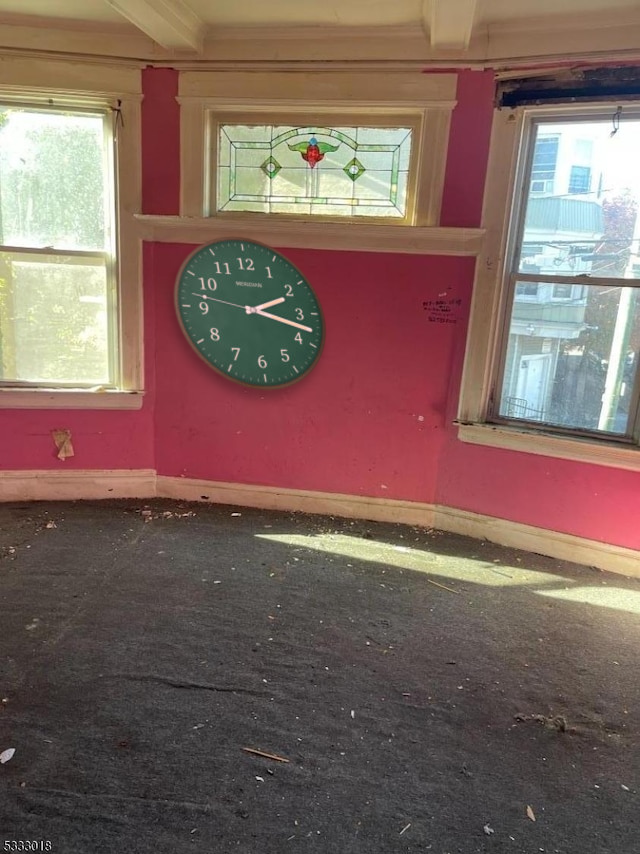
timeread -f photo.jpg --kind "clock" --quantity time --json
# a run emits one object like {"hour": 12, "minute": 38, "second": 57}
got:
{"hour": 2, "minute": 17, "second": 47}
